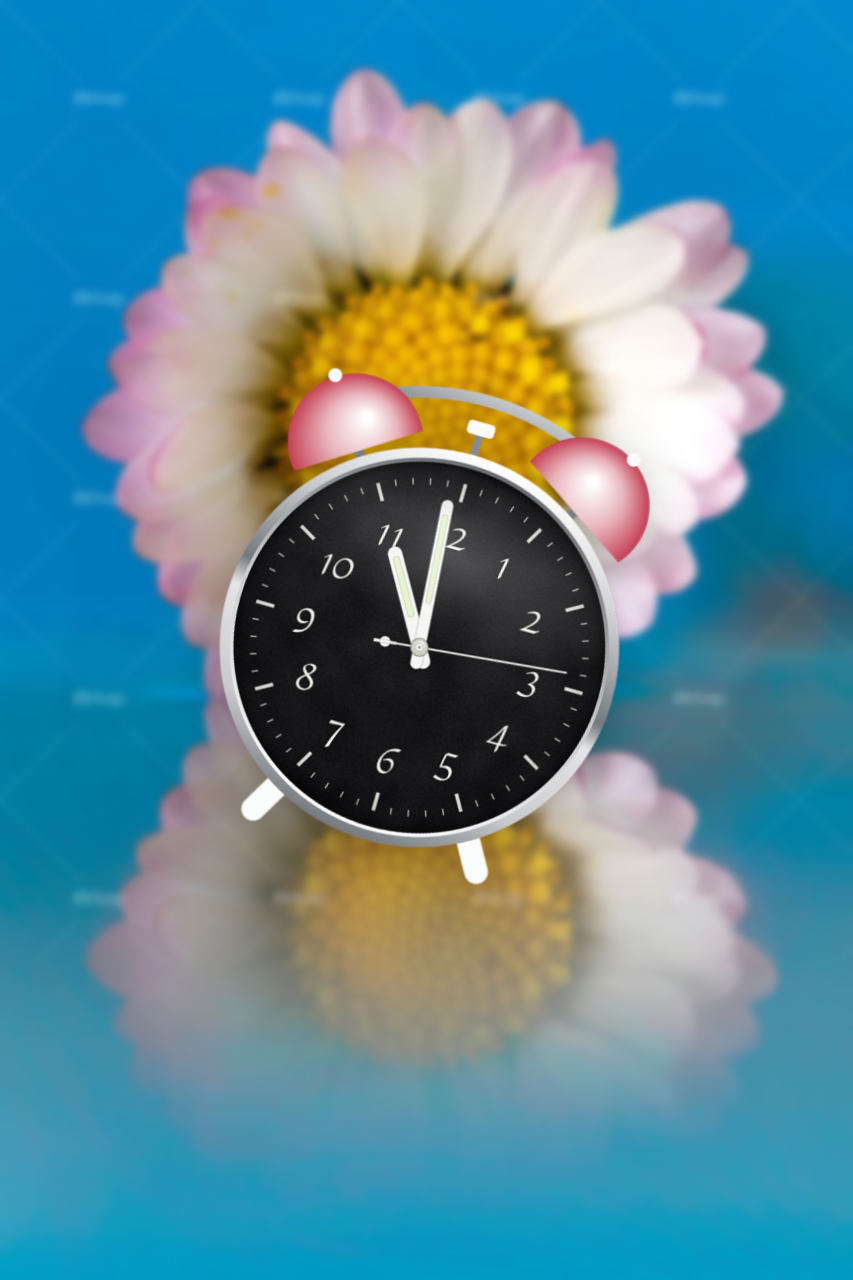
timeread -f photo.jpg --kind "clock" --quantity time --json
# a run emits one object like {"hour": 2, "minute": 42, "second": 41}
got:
{"hour": 10, "minute": 59, "second": 14}
